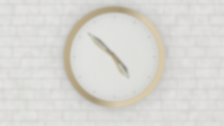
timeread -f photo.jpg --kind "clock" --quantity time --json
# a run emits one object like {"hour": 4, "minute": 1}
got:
{"hour": 4, "minute": 52}
